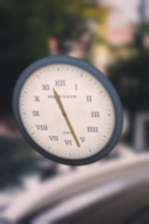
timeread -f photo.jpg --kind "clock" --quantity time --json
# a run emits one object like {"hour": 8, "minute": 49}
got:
{"hour": 11, "minute": 27}
